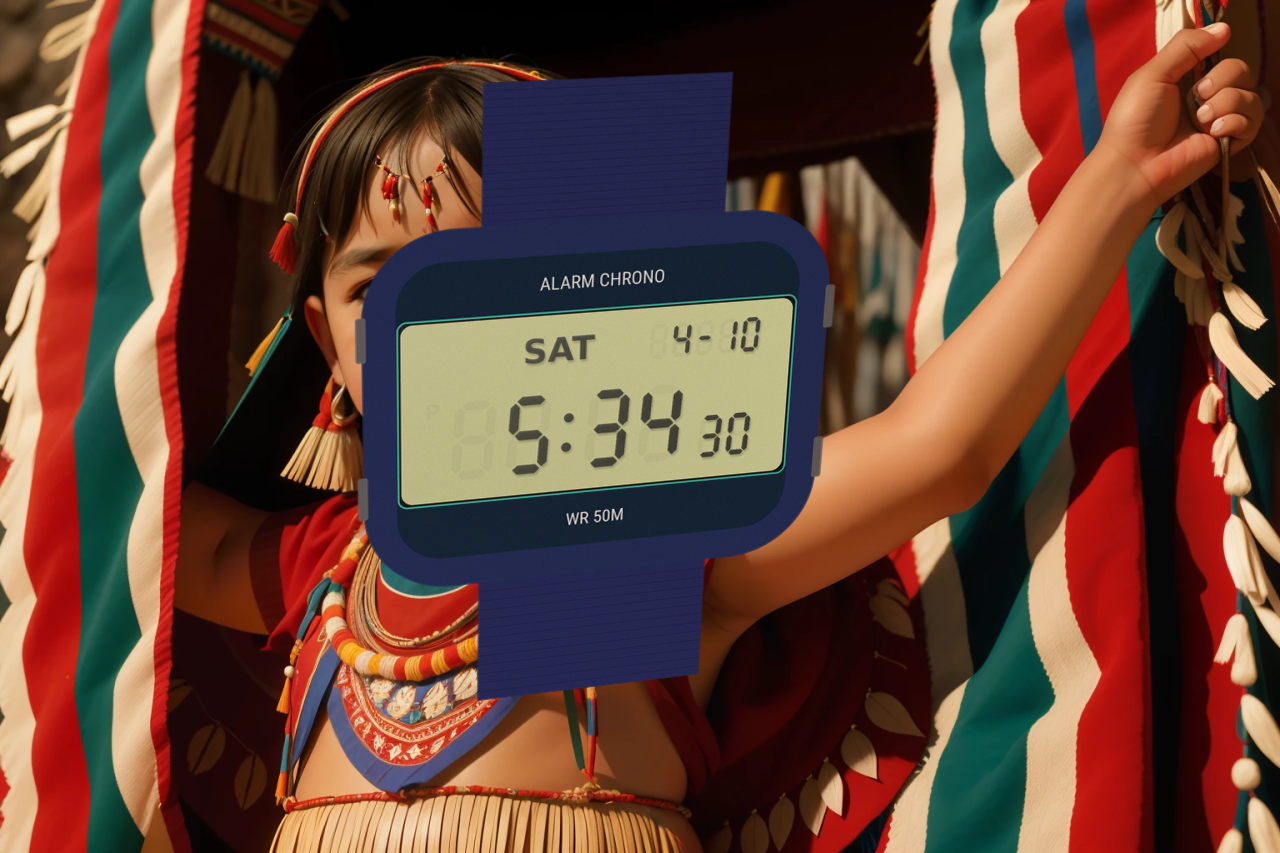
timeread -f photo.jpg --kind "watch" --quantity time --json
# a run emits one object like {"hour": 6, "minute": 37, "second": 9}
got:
{"hour": 5, "minute": 34, "second": 30}
